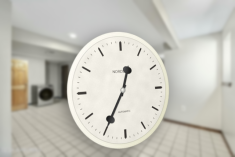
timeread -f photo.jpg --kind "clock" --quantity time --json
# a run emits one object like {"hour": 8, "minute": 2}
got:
{"hour": 12, "minute": 35}
